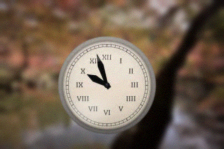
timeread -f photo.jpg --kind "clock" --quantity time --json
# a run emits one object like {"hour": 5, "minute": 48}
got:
{"hour": 9, "minute": 57}
